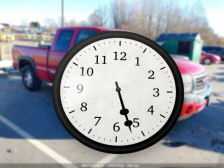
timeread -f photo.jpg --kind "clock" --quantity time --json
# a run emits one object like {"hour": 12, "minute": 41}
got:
{"hour": 5, "minute": 27}
